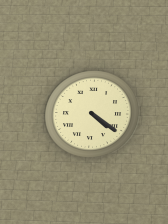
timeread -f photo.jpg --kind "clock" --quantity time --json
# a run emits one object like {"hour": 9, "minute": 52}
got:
{"hour": 4, "minute": 21}
